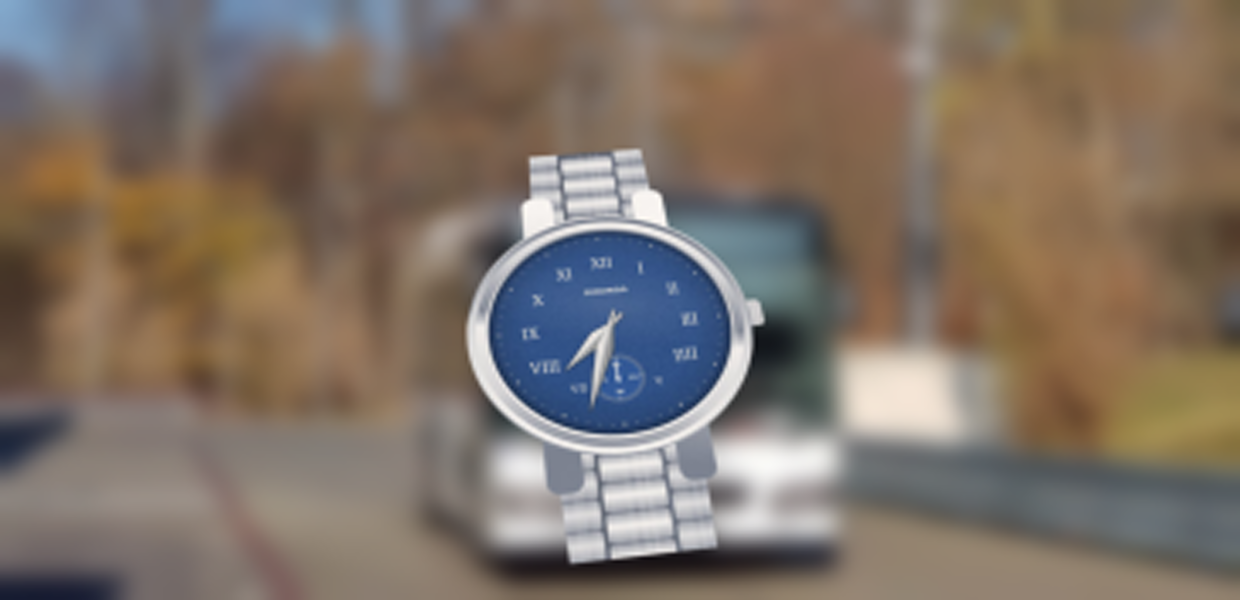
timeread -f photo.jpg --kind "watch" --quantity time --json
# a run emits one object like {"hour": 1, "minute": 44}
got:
{"hour": 7, "minute": 33}
